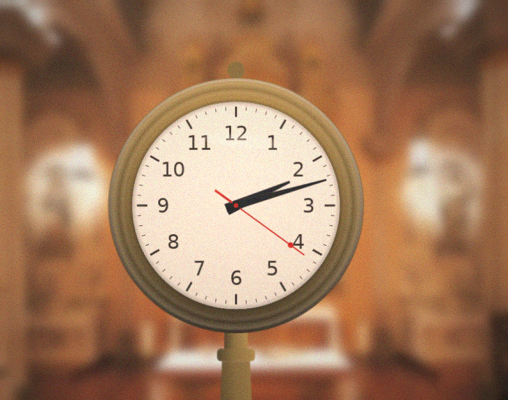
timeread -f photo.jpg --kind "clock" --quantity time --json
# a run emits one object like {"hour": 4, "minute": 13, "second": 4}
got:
{"hour": 2, "minute": 12, "second": 21}
